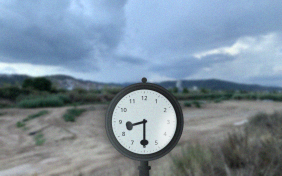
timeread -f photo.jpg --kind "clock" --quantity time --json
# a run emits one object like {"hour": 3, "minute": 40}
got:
{"hour": 8, "minute": 30}
